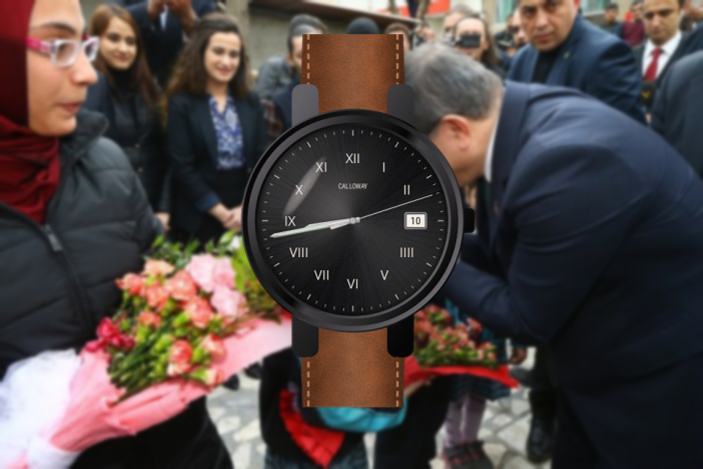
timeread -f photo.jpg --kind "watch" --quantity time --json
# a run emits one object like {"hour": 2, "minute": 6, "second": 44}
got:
{"hour": 8, "minute": 43, "second": 12}
